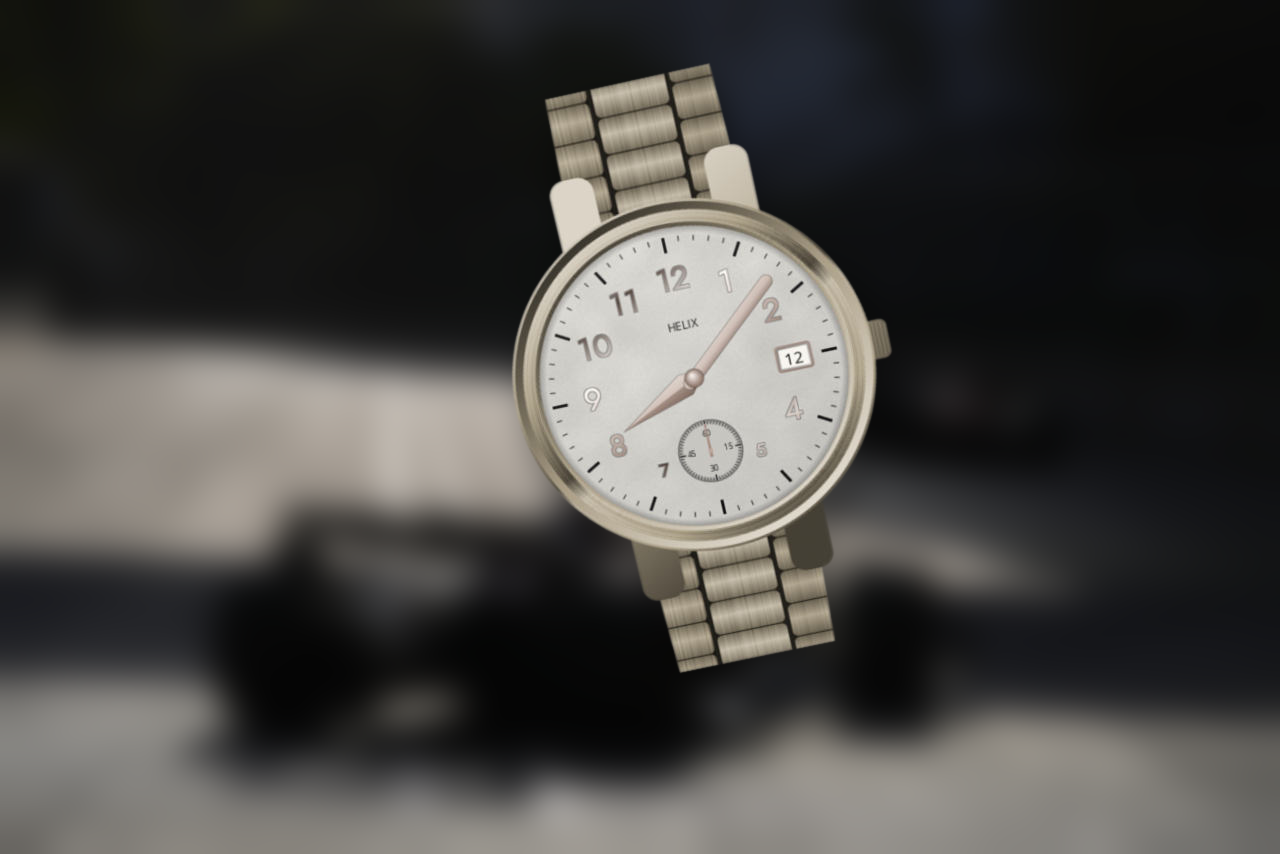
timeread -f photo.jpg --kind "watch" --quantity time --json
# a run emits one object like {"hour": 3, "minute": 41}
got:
{"hour": 8, "minute": 8}
